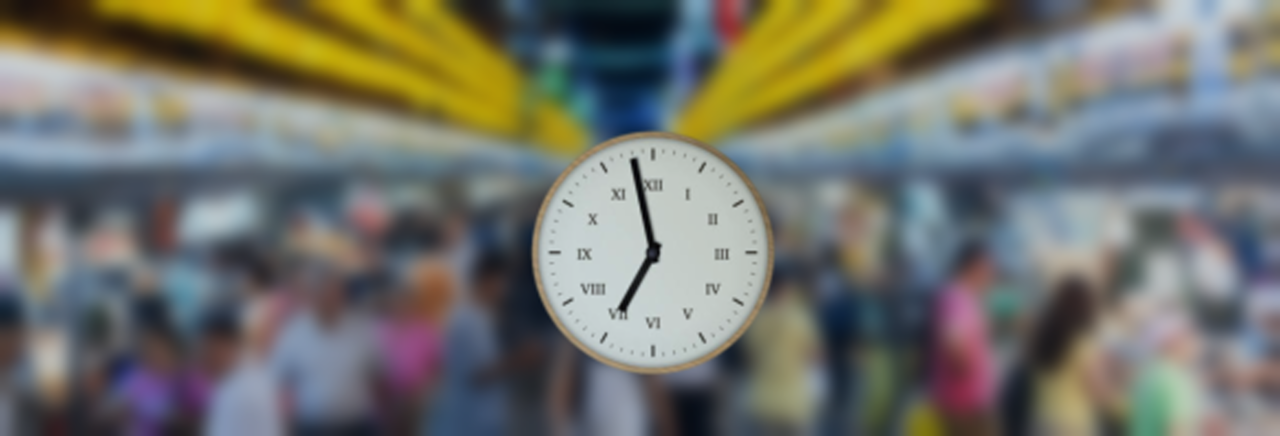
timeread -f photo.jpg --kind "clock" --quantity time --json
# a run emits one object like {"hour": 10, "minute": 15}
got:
{"hour": 6, "minute": 58}
